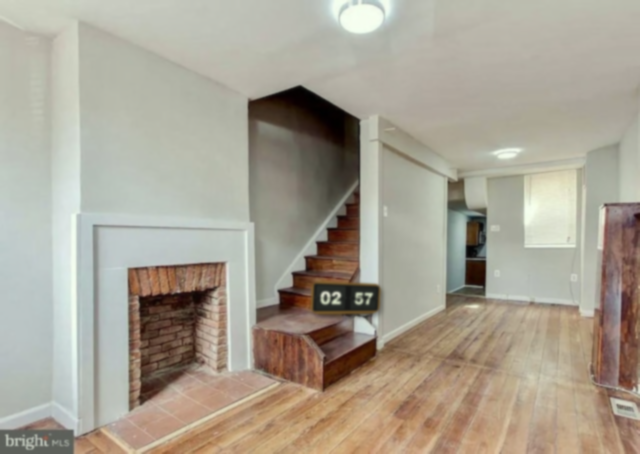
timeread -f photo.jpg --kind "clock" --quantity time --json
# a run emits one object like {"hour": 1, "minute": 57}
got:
{"hour": 2, "minute": 57}
